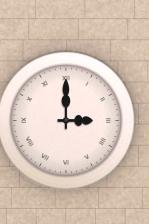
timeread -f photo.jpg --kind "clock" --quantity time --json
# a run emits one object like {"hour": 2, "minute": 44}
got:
{"hour": 3, "minute": 0}
